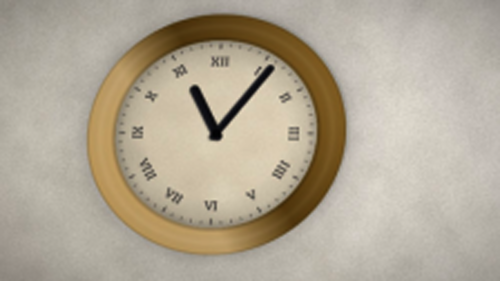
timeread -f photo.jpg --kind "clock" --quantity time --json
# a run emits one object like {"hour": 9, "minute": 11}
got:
{"hour": 11, "minute": 6}
